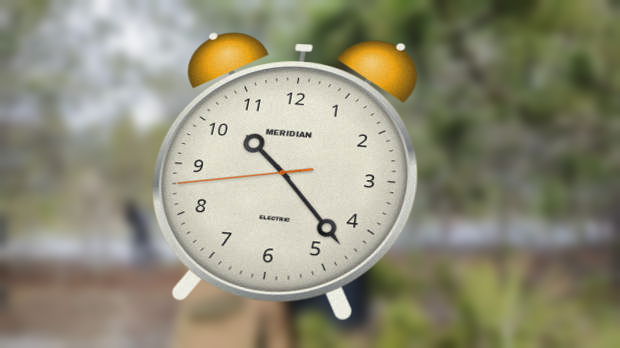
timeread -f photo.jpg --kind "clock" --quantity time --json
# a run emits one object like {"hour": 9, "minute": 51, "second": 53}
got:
{"hour": 10, "minute": 22, "second": 43}
